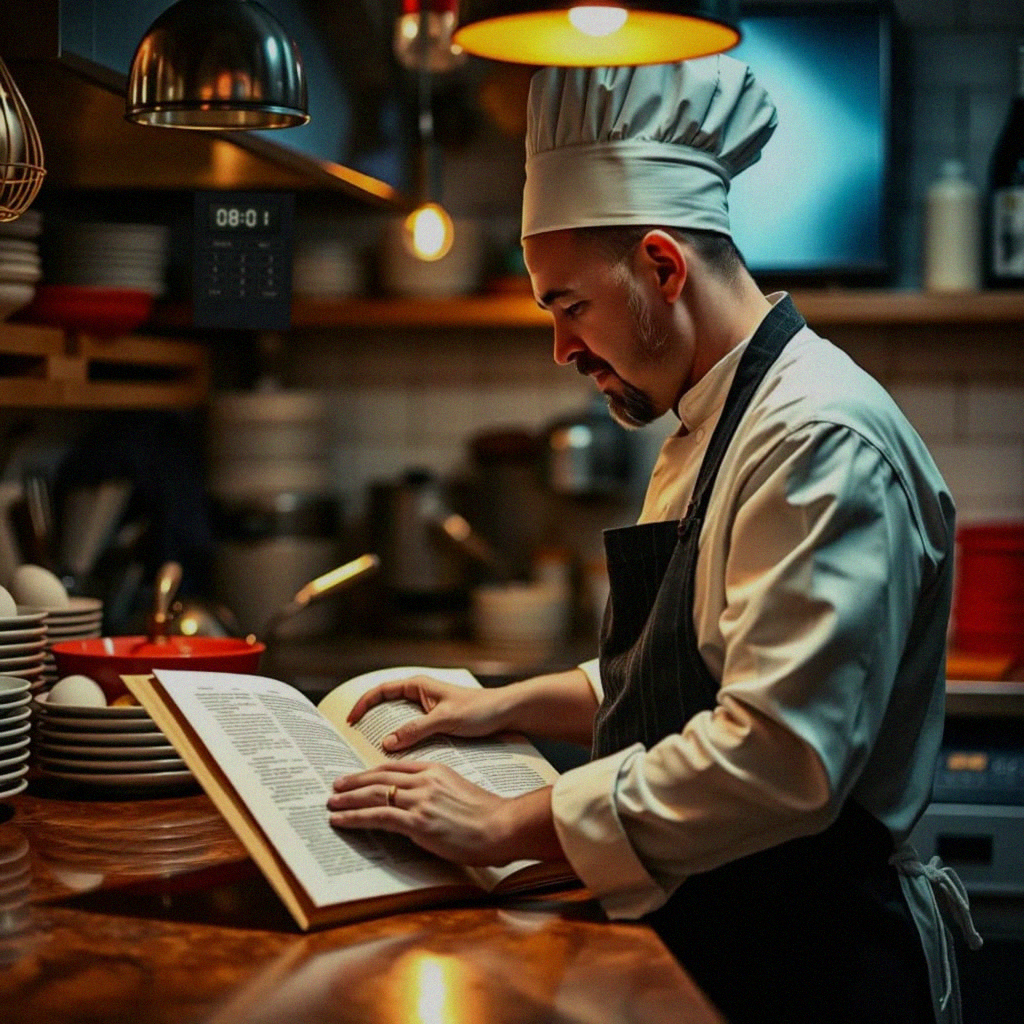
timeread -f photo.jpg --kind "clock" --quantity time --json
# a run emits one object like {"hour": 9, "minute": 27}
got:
{"hour": 8, "minute": 1}
